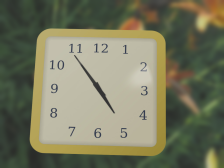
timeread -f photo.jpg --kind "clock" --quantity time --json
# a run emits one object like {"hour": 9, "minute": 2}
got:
{"hour": 4, "minute": 54}
